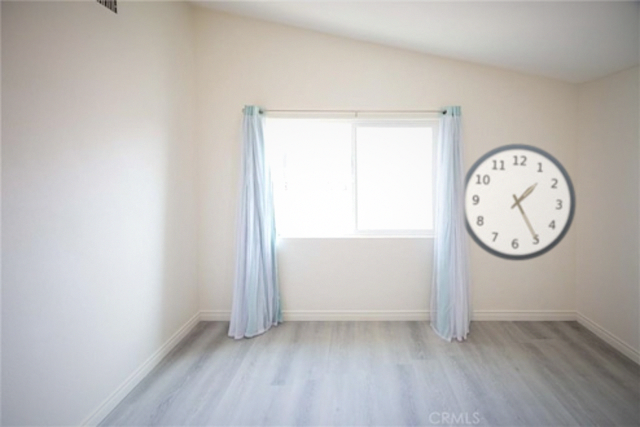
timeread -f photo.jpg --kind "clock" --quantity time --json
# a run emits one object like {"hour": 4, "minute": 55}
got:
{"hour": 1, "minute": 25}
